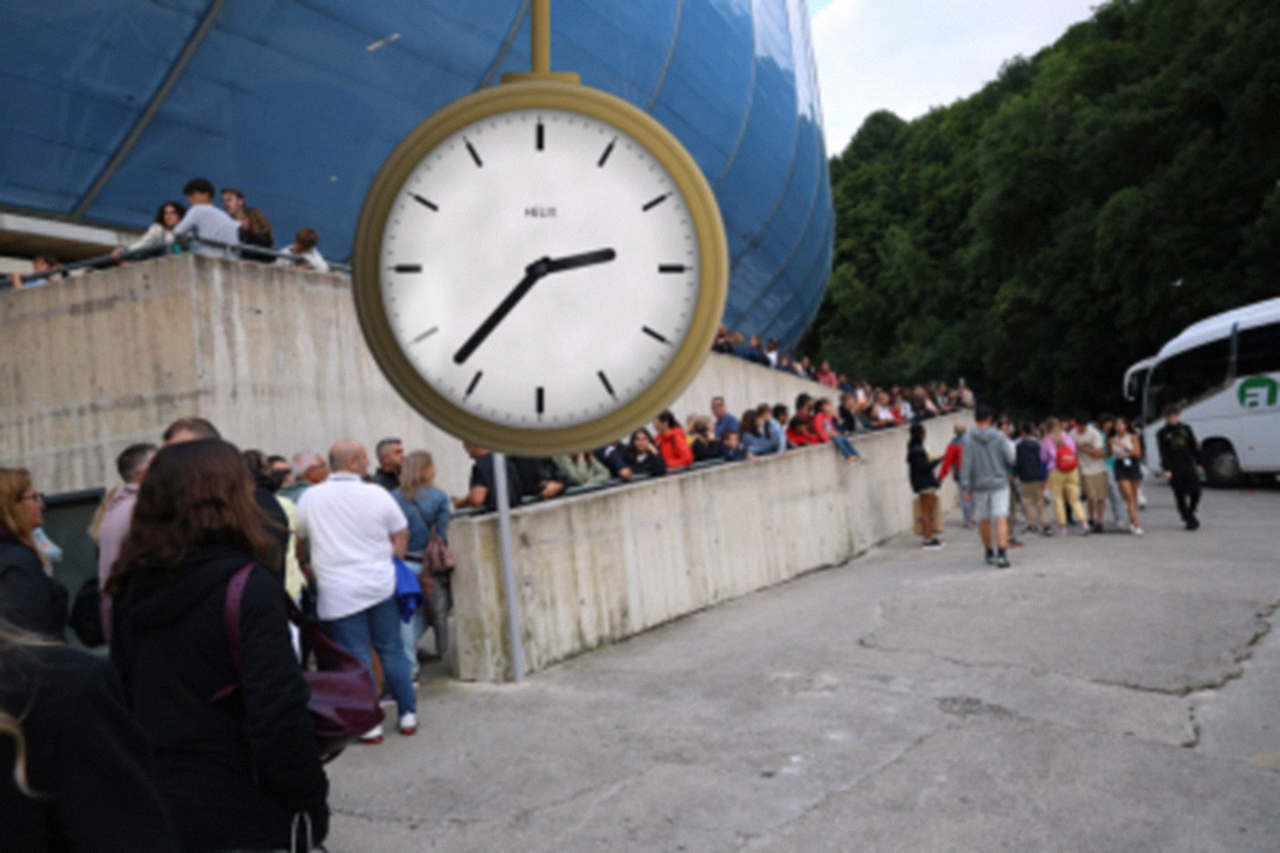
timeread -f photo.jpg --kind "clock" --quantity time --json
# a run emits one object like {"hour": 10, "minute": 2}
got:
{"hour": 2, "minute": 37}
